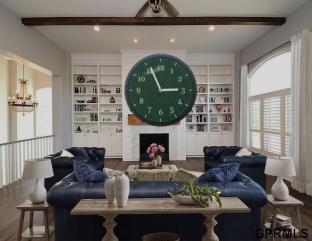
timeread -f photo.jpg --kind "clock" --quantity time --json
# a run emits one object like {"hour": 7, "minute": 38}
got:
{"hour": 2, "minute": 56}
